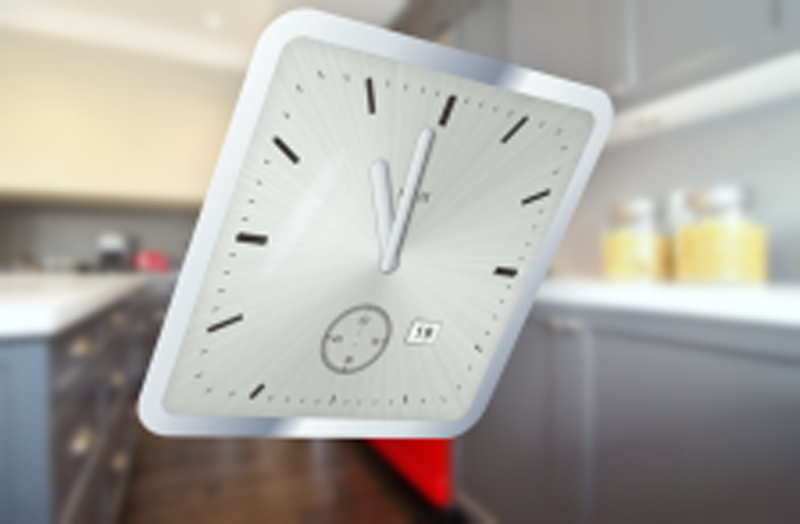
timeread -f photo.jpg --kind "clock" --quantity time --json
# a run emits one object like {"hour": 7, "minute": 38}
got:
{"hour": 10, "minute": 59}
